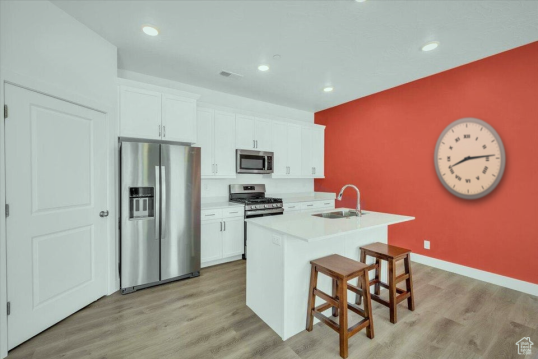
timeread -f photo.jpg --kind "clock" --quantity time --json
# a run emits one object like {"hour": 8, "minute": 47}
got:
{"hour": 8, "minute": 14}
